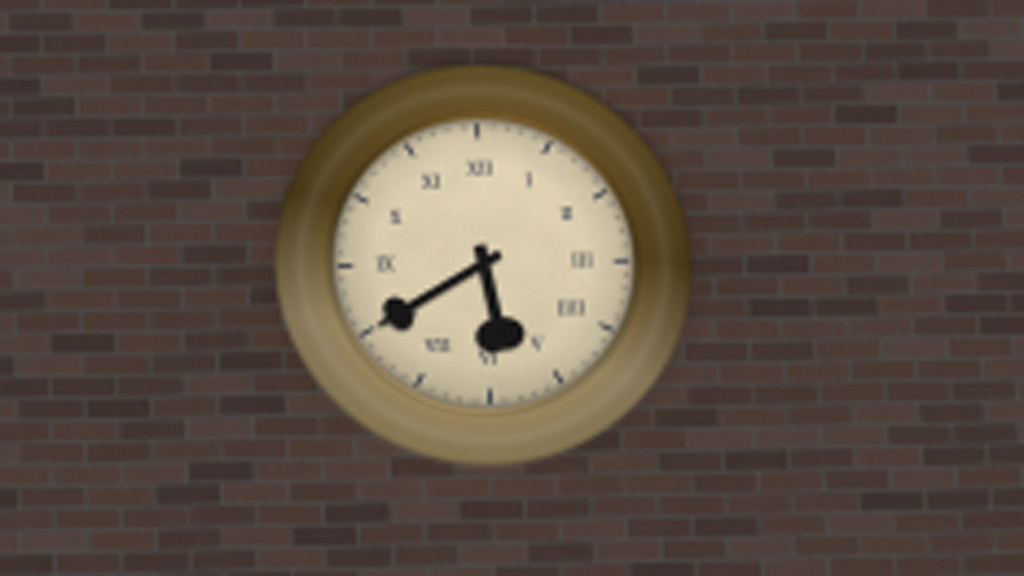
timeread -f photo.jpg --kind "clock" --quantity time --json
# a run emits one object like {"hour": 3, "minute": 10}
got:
{"hour": 5, "minute": 40}
